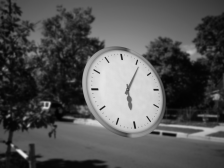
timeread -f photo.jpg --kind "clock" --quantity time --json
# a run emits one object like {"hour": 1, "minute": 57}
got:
{"hour": 6, "minute": 6}
